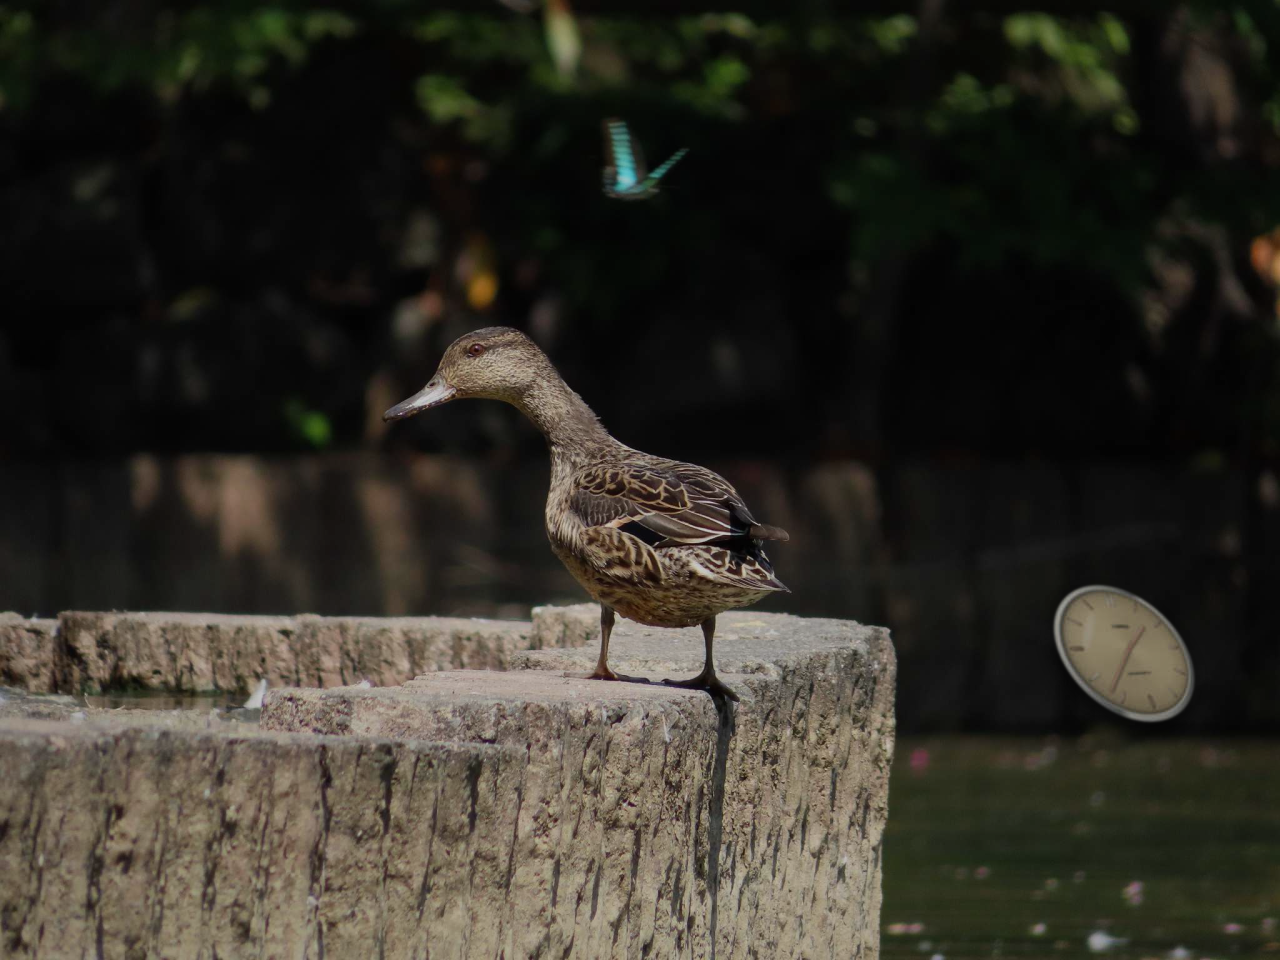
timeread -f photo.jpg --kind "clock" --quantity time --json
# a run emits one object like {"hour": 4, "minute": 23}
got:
{"hour": 1, "minute": 37}
